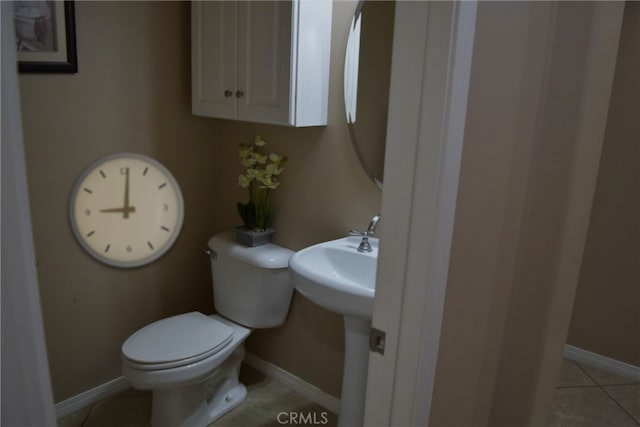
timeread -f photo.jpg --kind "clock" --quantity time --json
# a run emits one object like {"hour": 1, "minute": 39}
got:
{"hour": 9, "minute": 1}
